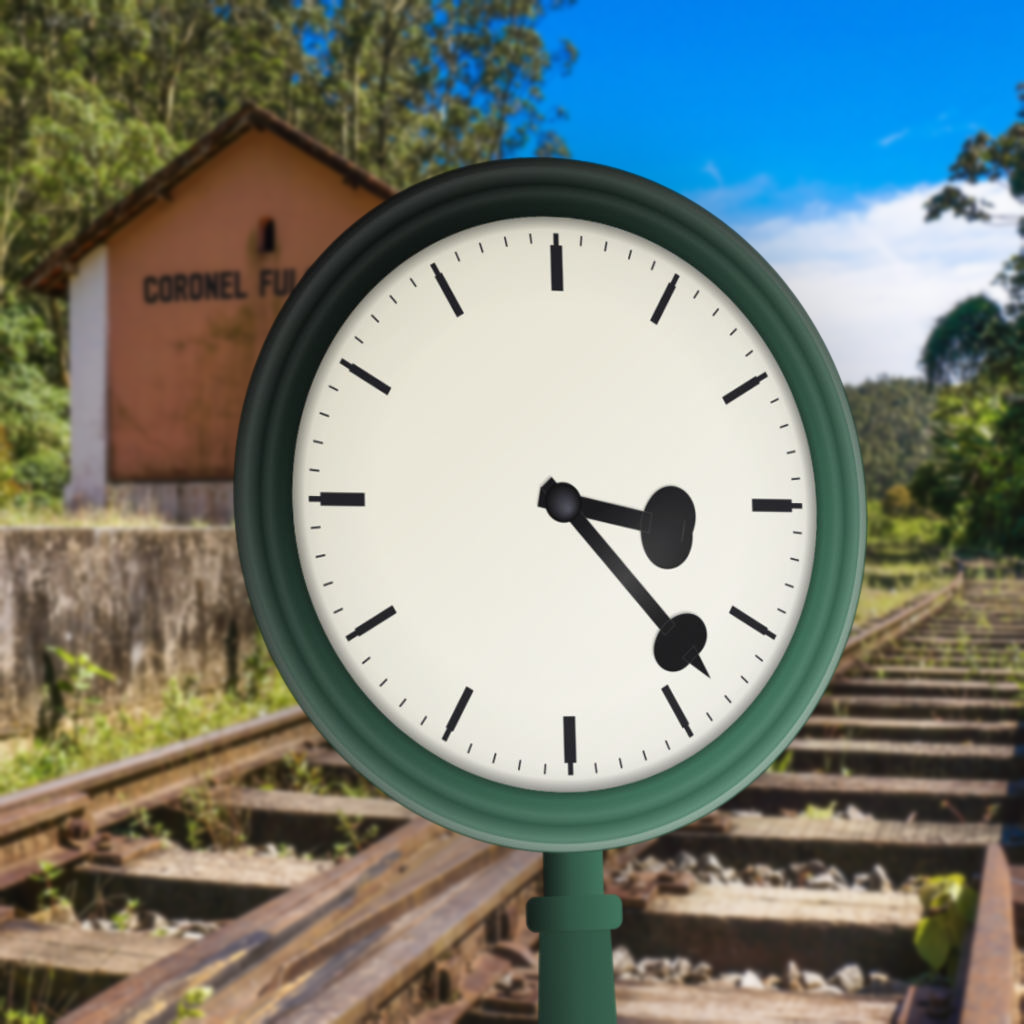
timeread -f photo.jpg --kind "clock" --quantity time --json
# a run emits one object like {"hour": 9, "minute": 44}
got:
{"hour": 3, "minute": 23}
